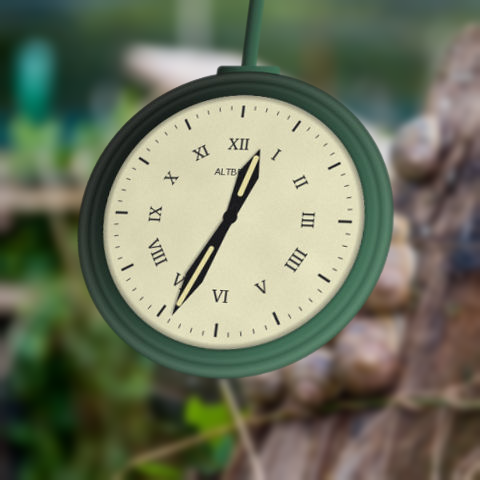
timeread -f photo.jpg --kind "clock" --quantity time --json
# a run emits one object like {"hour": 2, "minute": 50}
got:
{"hour": 12, "minute": 34}
